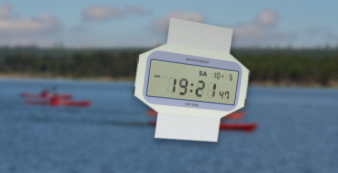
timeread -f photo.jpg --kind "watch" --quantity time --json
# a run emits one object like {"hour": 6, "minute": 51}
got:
{"hour": 19, "minute": 21}
